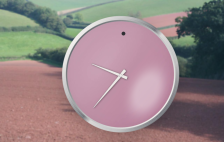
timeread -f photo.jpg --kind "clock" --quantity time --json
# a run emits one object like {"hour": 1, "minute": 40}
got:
{"hour": 9, "minute": 36}
